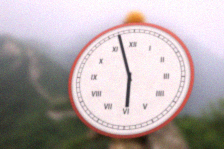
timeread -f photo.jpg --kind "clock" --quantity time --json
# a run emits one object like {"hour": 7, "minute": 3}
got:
{"hour": 5, "minute": 57}
